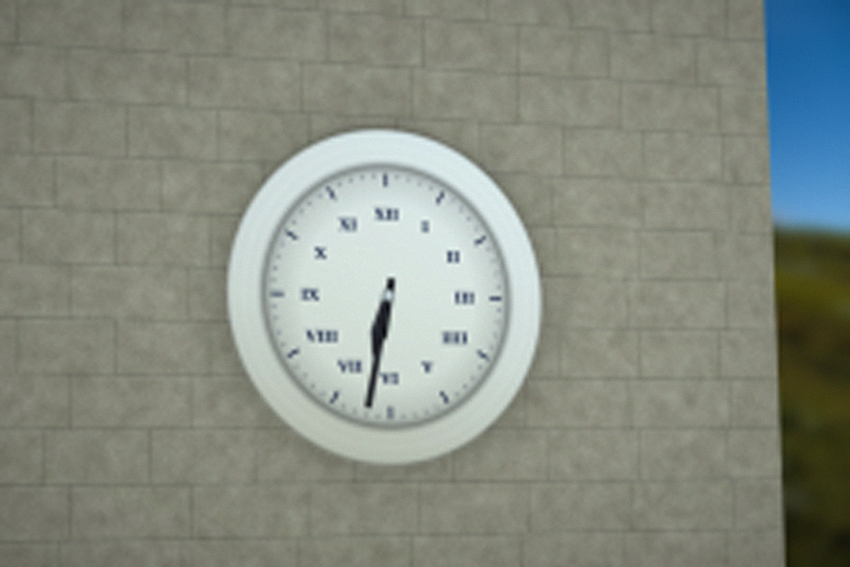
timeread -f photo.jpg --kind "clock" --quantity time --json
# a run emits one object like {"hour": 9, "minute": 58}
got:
{"hour": 6, "minute": 32}
